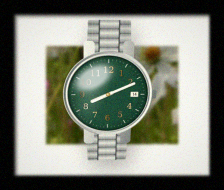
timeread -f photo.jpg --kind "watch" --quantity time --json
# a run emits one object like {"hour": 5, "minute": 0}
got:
{"hour": 8, "minute": 11}
